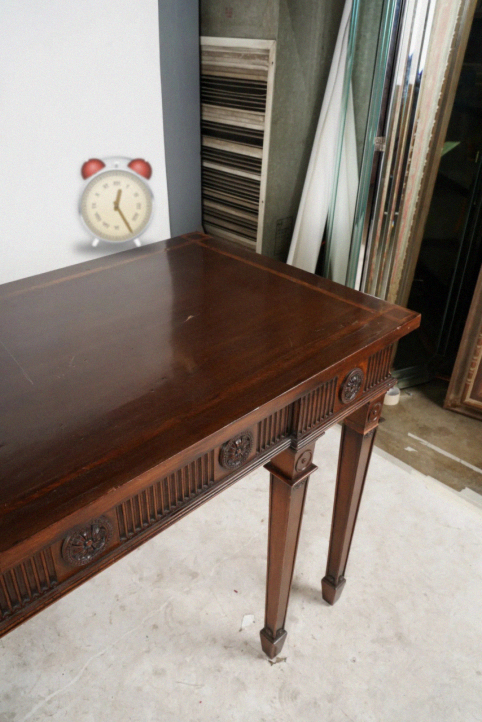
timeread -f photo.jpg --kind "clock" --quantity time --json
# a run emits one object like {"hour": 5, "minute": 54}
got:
{"hour": 12, "minute": 25}
